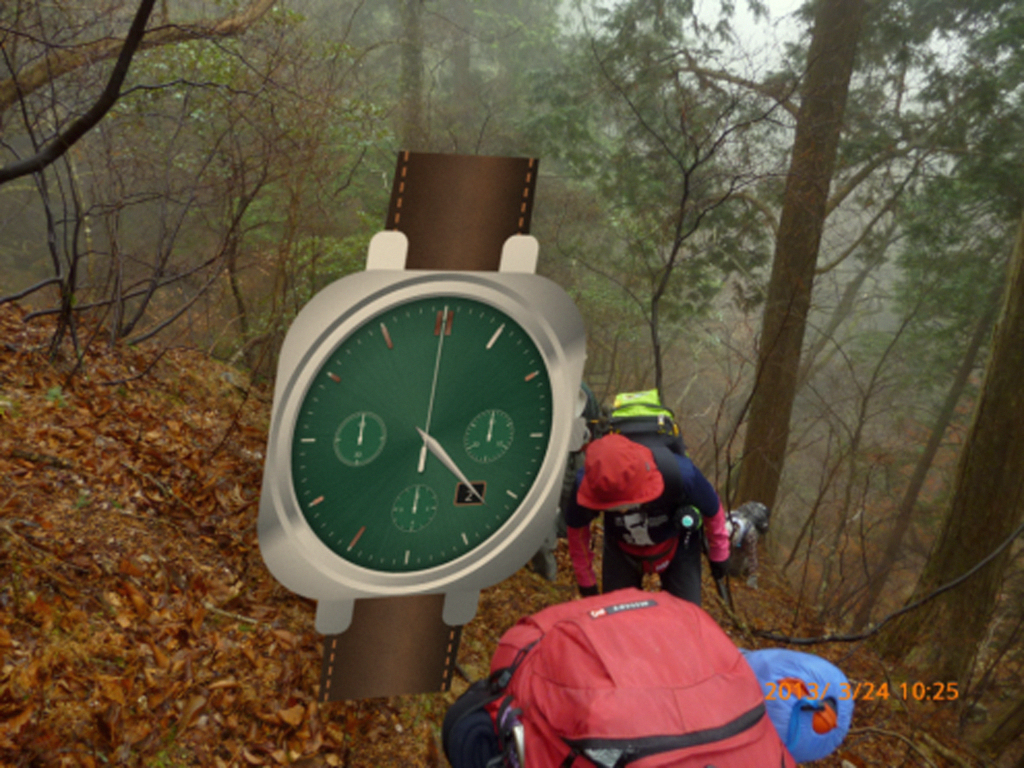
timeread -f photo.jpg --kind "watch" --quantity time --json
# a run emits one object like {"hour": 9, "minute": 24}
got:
{"hour": 4, "minute": 22}
